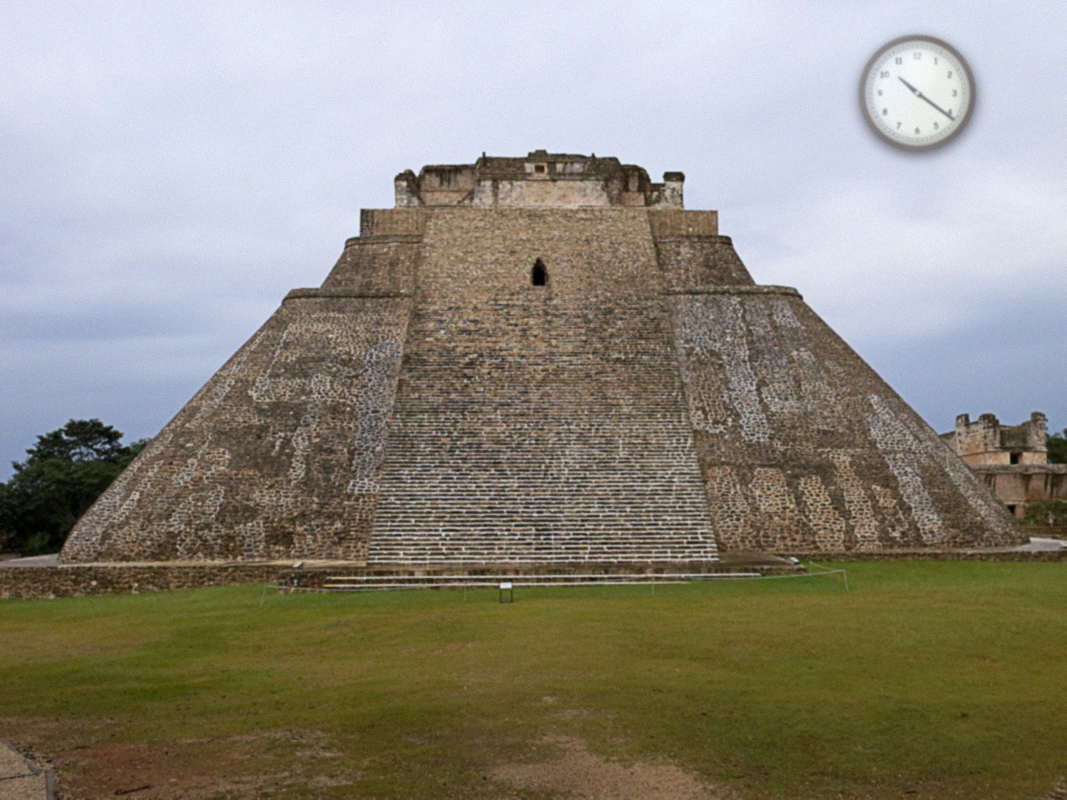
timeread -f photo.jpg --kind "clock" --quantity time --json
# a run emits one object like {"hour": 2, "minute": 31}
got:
{"hour": 10, "minute": 21}
